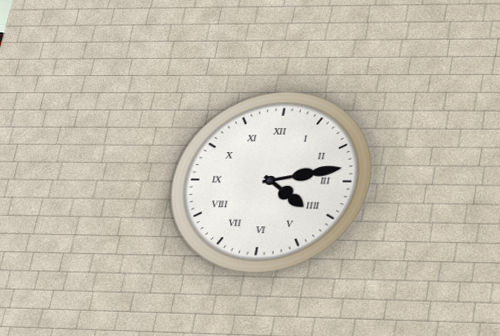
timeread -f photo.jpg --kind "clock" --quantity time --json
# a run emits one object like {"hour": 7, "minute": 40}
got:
{"hour": 4, "minute": 13}
